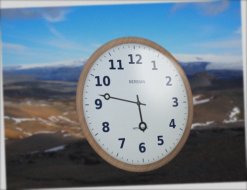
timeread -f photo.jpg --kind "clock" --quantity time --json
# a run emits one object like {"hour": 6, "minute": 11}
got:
{"hour": 5, "minute": 47}
